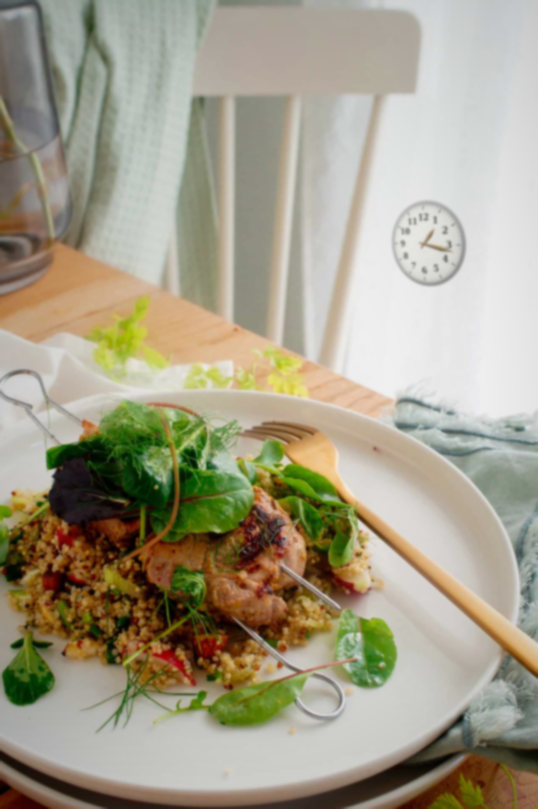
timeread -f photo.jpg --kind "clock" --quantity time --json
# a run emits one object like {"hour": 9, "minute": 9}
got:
{"hour": 1, "minute": 17}
